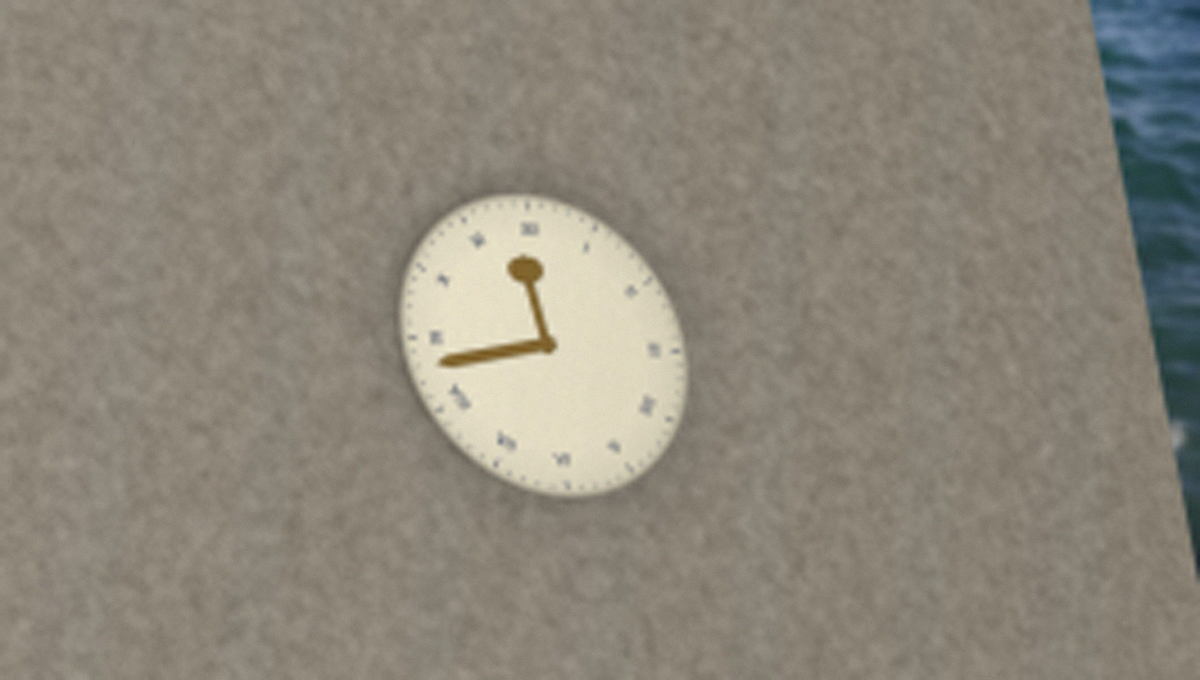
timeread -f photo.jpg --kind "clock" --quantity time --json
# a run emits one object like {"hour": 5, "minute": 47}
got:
{"hour": 11, "minute": 43}
